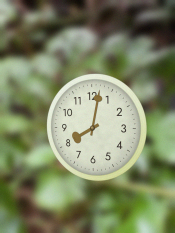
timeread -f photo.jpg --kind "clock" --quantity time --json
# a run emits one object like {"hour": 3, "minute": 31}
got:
{"hour": 8, "minute": 2}
